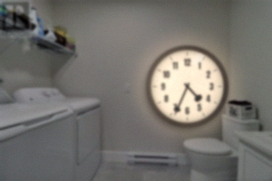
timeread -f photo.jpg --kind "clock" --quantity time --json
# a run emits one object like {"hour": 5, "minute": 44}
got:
{"hour": 4, "minute": 34}
